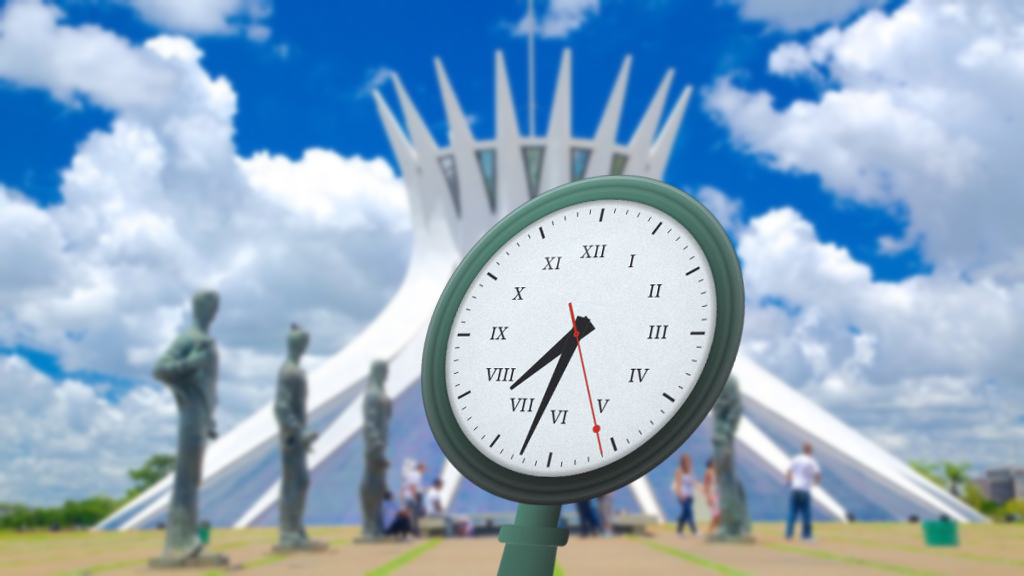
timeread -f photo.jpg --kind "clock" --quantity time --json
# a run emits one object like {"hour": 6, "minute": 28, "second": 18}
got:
{"hour": 7, "minute": 32, "second": 26}
